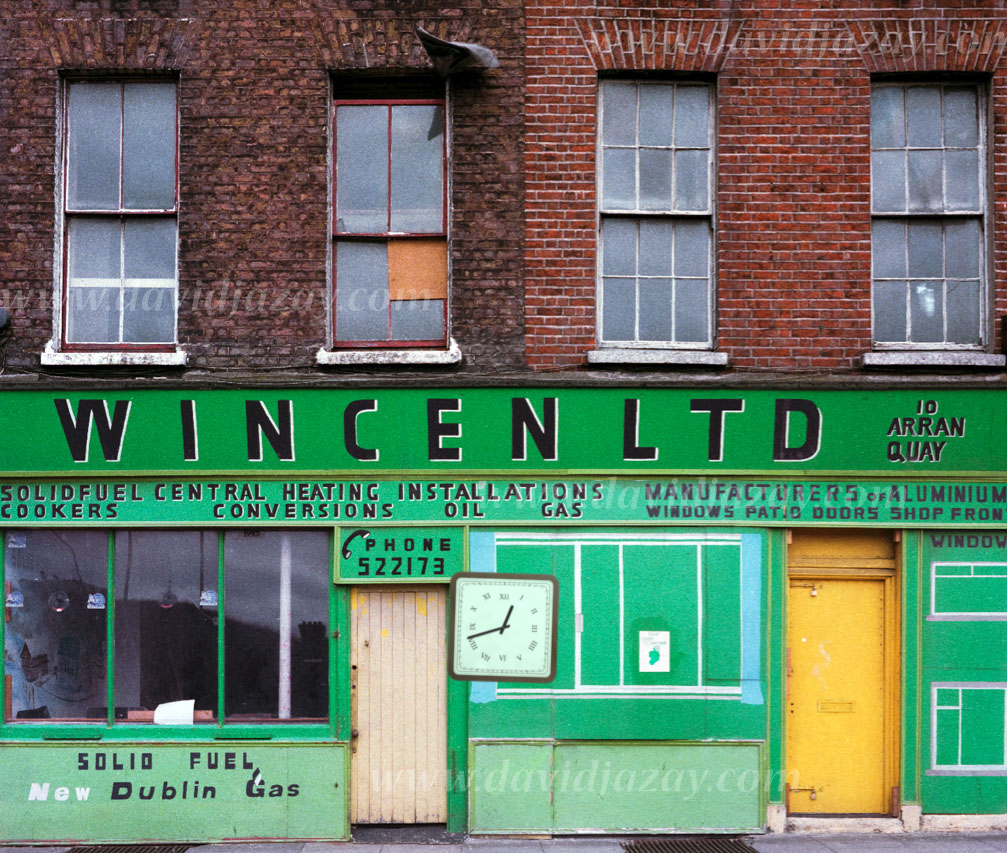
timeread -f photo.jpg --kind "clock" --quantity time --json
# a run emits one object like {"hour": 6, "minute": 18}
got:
{"hour": 12, "minute": 42}
